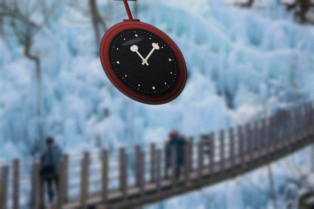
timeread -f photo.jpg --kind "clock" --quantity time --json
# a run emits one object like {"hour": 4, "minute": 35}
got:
{"hour": 11, "minute": 8}
